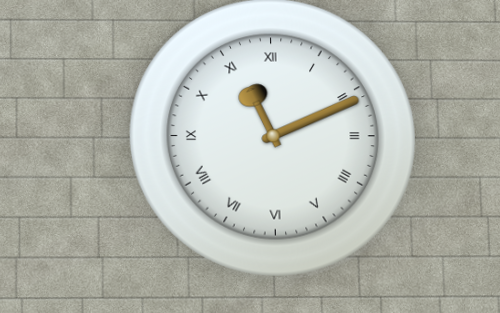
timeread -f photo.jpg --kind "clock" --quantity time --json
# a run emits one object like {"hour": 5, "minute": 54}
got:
{"hour": 11, "minute": 11}
